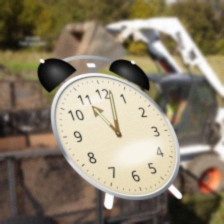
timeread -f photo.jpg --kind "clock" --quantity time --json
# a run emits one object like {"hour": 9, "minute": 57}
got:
{"hour": 11, "minute": 2}
